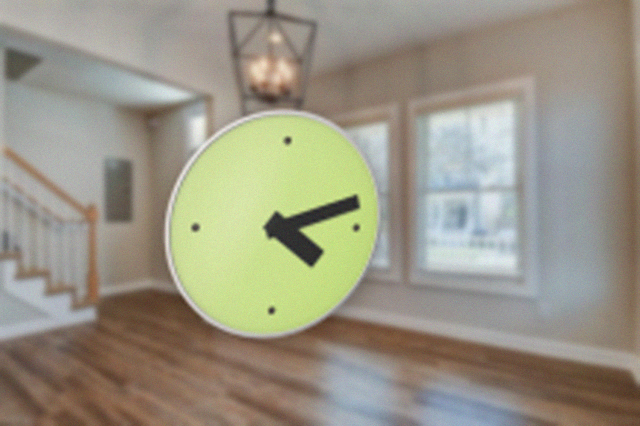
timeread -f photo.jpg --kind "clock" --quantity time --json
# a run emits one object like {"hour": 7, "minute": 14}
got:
{"hour": 4, "minute": 12}
